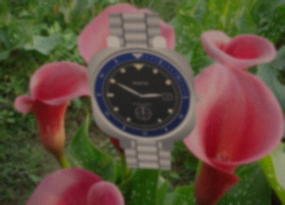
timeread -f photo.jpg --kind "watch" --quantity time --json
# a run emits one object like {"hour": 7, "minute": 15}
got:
{"hour": 2, "minute": 50}
